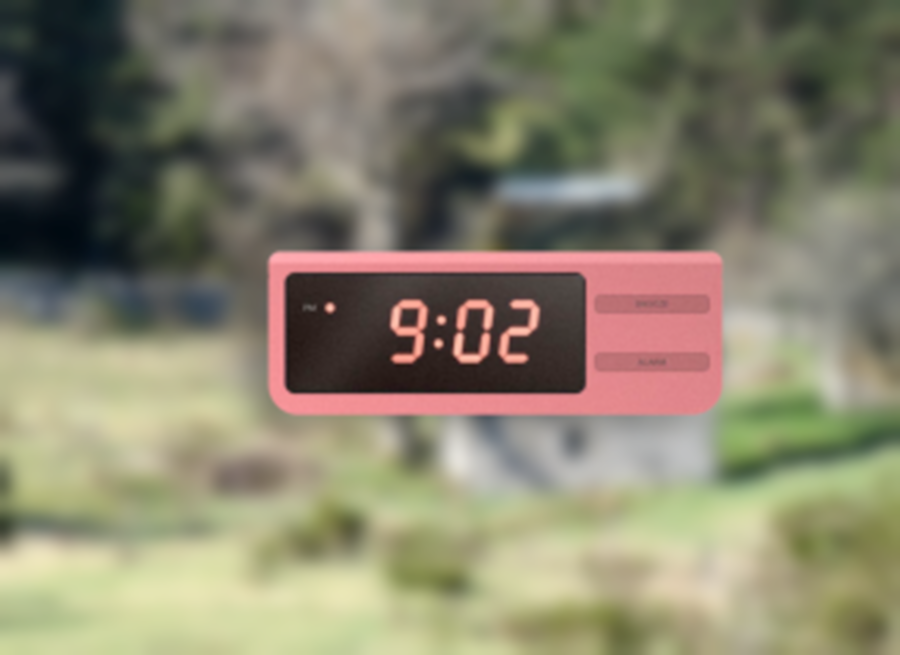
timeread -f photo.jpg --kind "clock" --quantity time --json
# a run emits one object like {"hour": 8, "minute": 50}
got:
{"hour": 9, "minute": 2}
